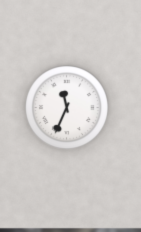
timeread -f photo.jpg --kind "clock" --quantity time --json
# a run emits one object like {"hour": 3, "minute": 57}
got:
{"hour": 11, "minute": 34}
